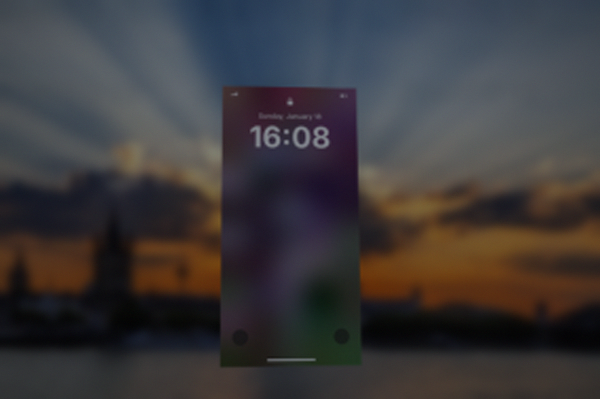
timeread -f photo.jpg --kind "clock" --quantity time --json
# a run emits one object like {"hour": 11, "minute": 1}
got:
{"hour": 16, "minute": 8}
